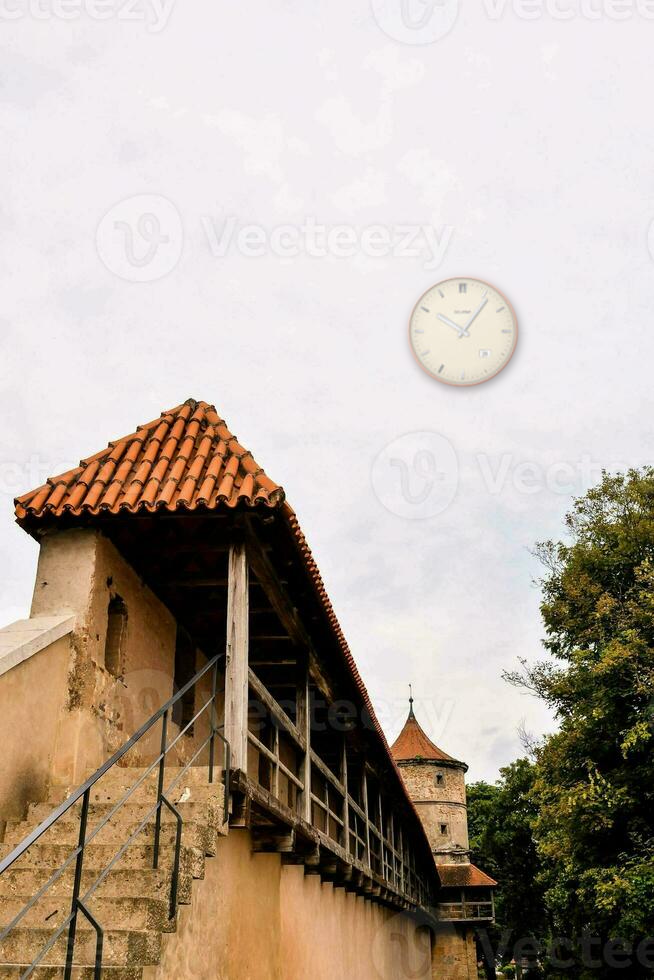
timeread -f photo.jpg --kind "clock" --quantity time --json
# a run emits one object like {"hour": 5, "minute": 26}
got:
{"hour": 10, "minute": 6}
